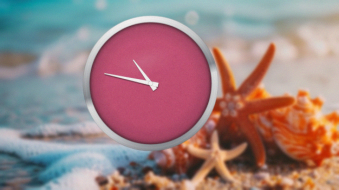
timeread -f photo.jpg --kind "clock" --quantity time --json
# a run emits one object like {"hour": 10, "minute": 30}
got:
{"hour": 10, "minute": 47}
